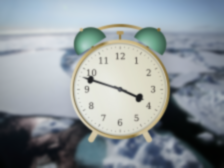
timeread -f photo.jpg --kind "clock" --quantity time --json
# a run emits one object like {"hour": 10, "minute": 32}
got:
{"hour": 3, "minute": 48}
